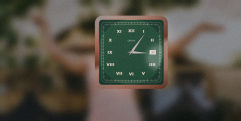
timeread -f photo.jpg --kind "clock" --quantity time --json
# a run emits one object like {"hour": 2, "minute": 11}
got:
{"hour": 3, "minute": 6}
